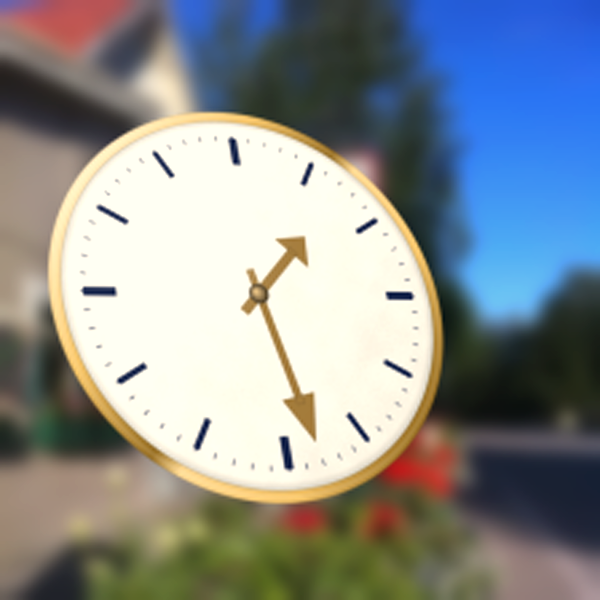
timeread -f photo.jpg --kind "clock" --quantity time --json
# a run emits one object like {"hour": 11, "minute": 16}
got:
{"hour": 1, "minute": 28}
